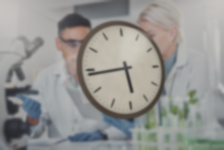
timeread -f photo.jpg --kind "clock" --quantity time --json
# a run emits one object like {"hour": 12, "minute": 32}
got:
{"hour": 5, "minute": 44}
